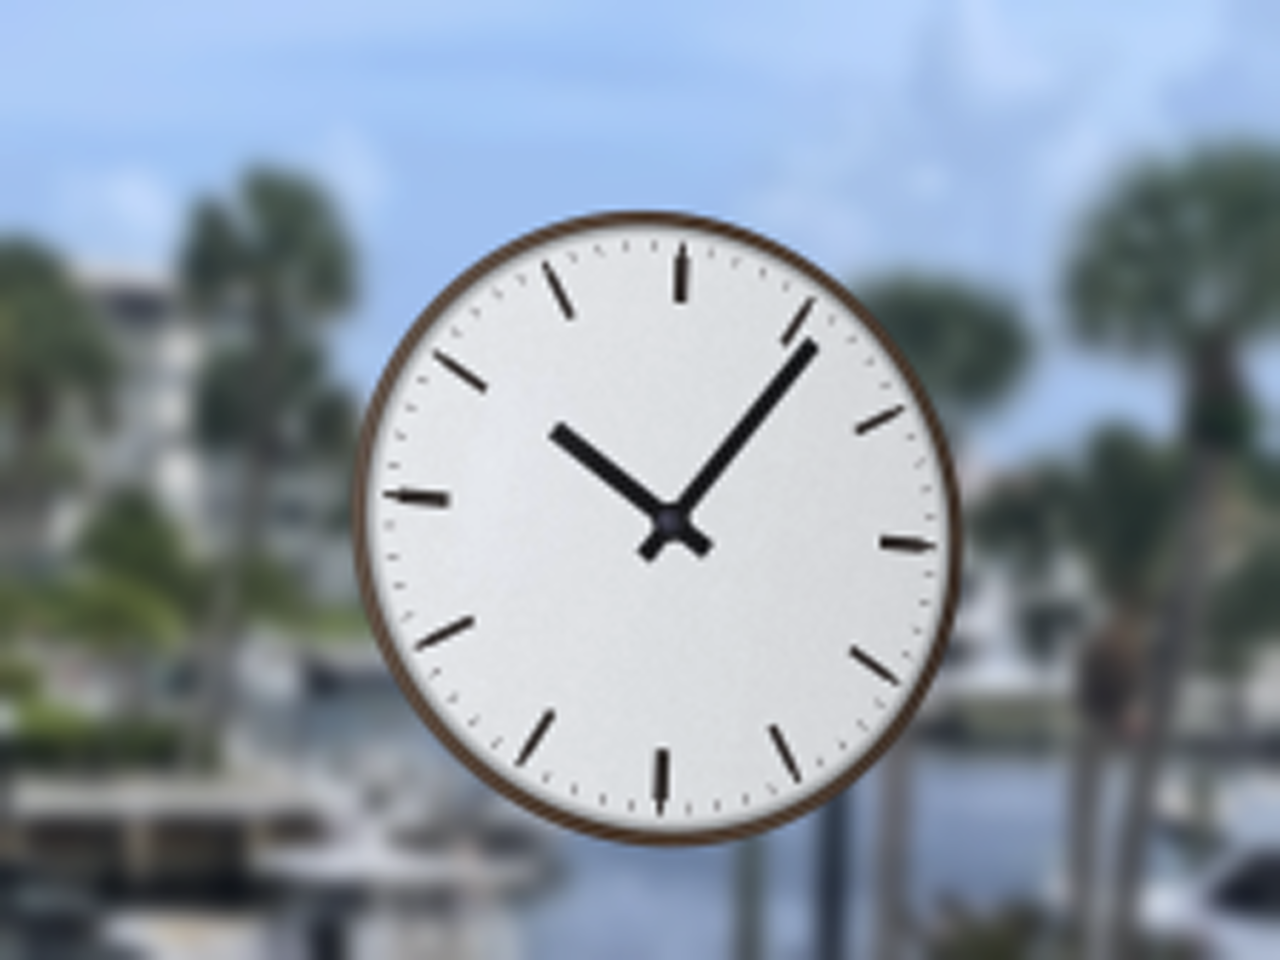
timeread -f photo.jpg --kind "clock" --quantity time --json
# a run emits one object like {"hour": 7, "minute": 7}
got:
{"hour": 10, "minute": 6}
